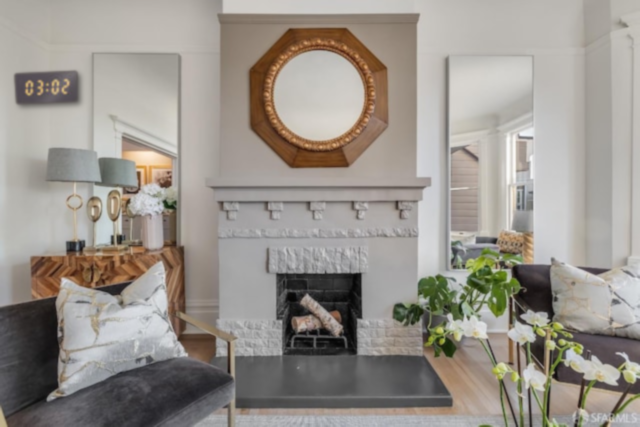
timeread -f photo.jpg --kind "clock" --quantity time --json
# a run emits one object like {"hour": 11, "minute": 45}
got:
{"hour": 3, "minute": 2}
